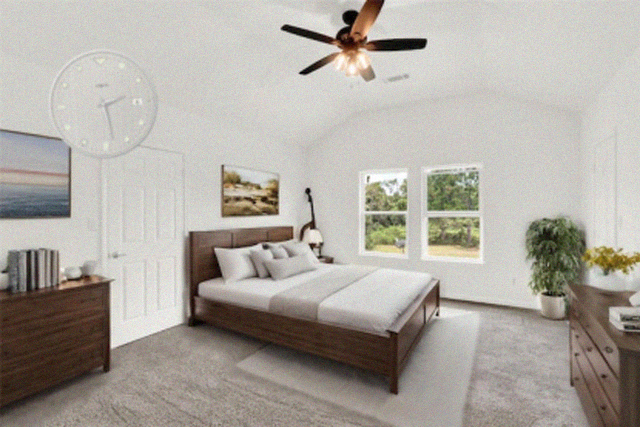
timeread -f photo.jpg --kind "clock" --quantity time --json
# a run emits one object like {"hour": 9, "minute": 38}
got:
{"hour": 2, "minute": 28}
